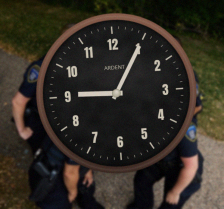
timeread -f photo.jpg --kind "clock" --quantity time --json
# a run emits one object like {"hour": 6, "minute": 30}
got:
{"hour": 9, "minute": 5}
